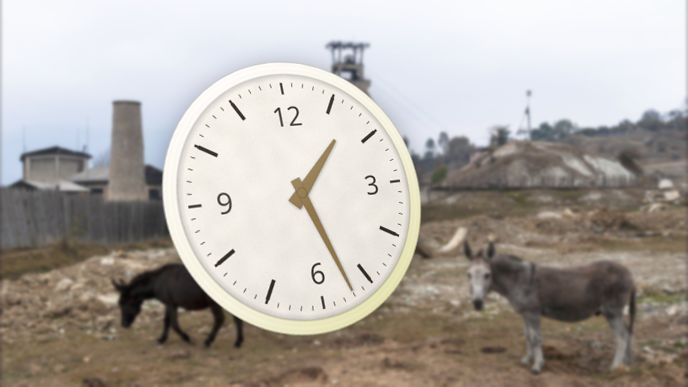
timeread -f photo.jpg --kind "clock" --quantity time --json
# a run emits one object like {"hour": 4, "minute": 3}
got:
{"hour": 1, "minute": 27}
